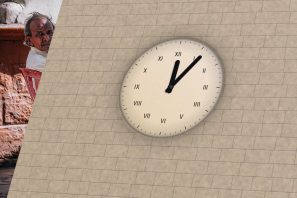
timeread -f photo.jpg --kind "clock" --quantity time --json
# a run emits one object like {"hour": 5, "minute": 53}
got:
{"hour": 12, "minute": 6}
